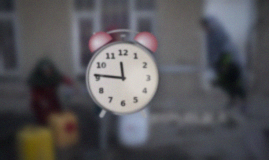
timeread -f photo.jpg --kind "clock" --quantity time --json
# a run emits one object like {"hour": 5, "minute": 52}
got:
{"hour": 11, "minute": 46}
